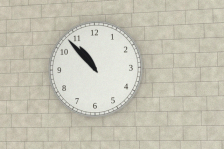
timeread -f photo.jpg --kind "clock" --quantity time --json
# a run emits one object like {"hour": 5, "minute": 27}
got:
{"hour": 10, "minute": 53}
